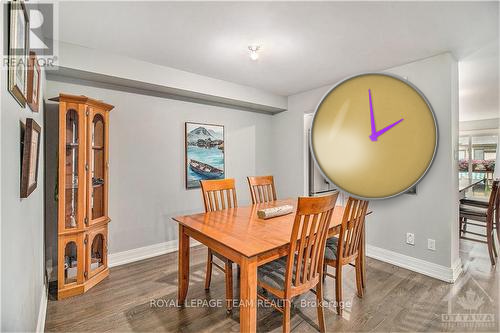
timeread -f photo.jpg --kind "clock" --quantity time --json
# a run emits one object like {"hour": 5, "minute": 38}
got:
{"hour": 1, "minute": 59}
